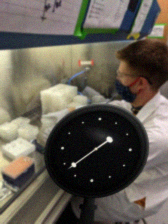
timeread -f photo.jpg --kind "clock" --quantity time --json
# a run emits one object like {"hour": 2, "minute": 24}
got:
{"hour": 1, "minute": 38}
